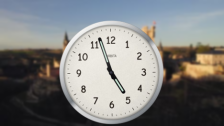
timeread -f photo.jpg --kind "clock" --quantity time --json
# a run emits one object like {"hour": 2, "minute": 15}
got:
{"hour": 4, "minute": 57}
